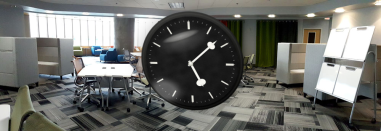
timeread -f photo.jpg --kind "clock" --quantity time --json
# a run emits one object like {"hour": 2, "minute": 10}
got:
{"hour": 5, "minute": 8}
